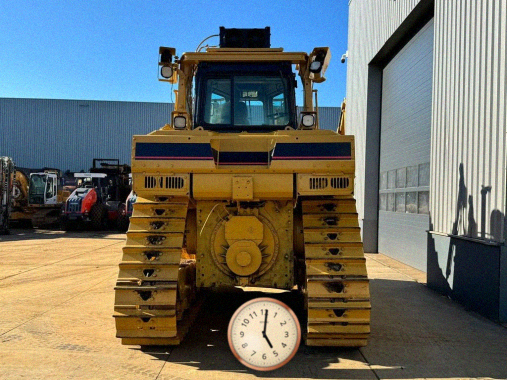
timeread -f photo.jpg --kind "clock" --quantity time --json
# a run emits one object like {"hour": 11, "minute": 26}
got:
{"hour": 5, "minute": 1}
